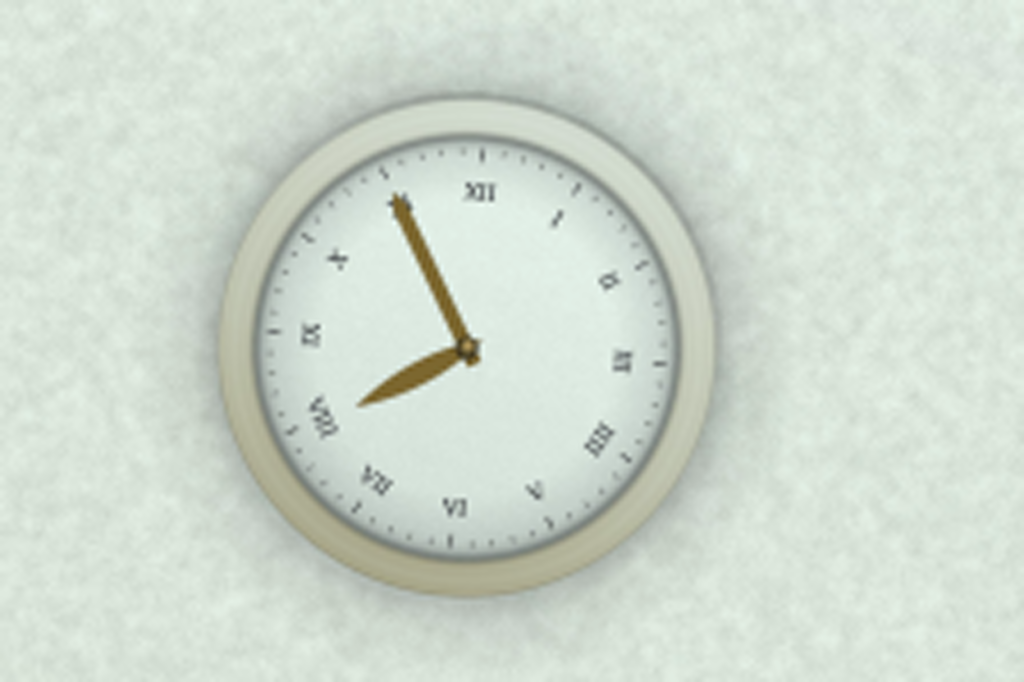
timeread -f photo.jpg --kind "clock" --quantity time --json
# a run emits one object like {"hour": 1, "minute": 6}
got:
{"hour": 7, "minute": 55}
